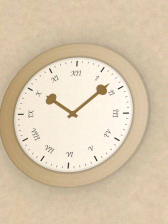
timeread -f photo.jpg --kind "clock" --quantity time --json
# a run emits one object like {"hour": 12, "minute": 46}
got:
{"hour": 10, "minute": 8}
